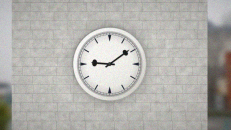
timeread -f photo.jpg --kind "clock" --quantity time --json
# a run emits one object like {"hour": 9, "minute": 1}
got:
{"hour": 9, "minute": 9}
